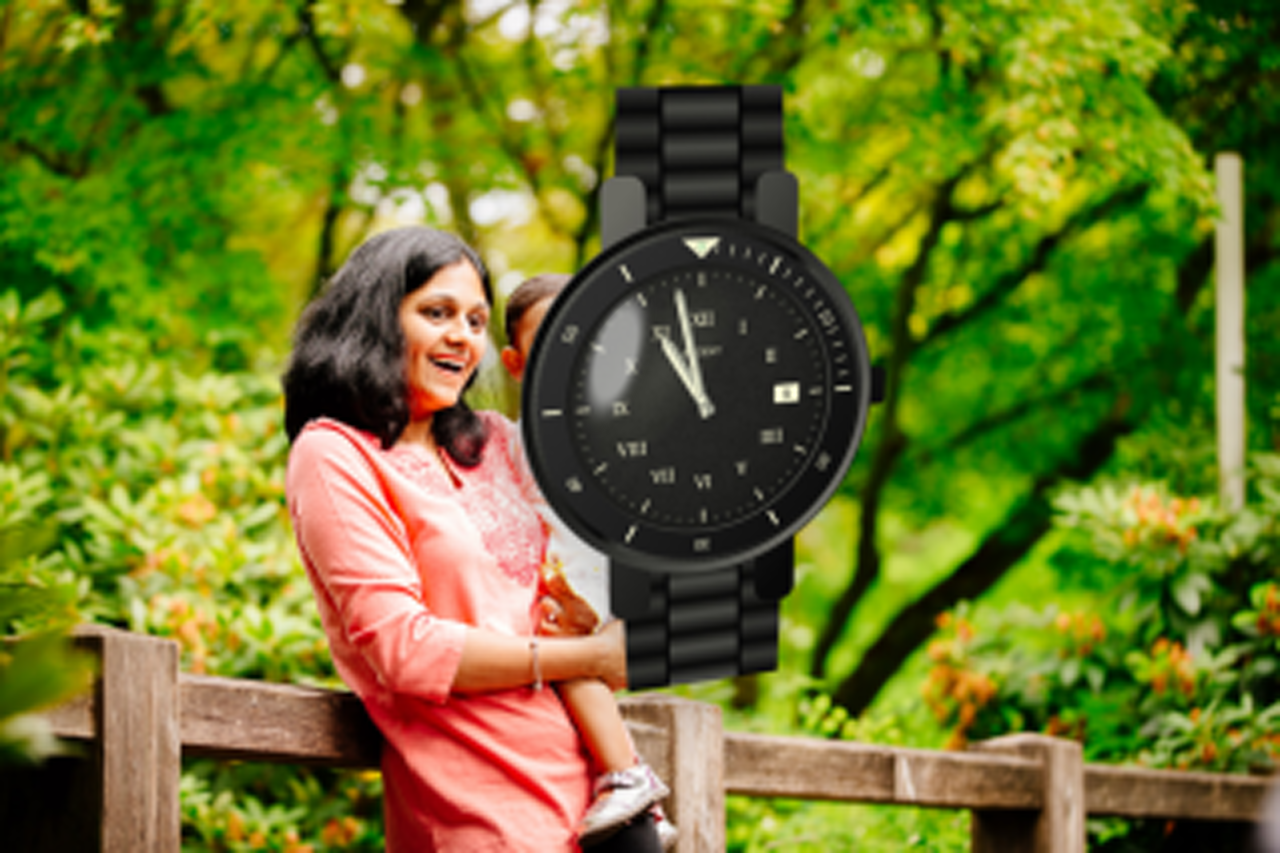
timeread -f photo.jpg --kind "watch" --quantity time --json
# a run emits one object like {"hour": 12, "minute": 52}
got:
{"hour": 10, "minute": 58}
